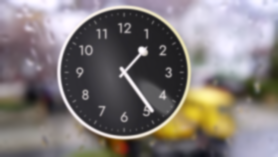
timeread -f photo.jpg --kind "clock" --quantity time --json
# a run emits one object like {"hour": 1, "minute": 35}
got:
{"hour": 1, "minute": 24}
